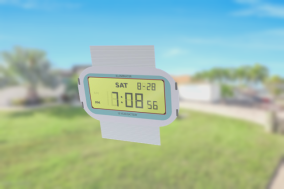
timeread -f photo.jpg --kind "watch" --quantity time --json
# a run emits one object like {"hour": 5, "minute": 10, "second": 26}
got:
{"hour": 7, "minute": 8, "second": 56}
